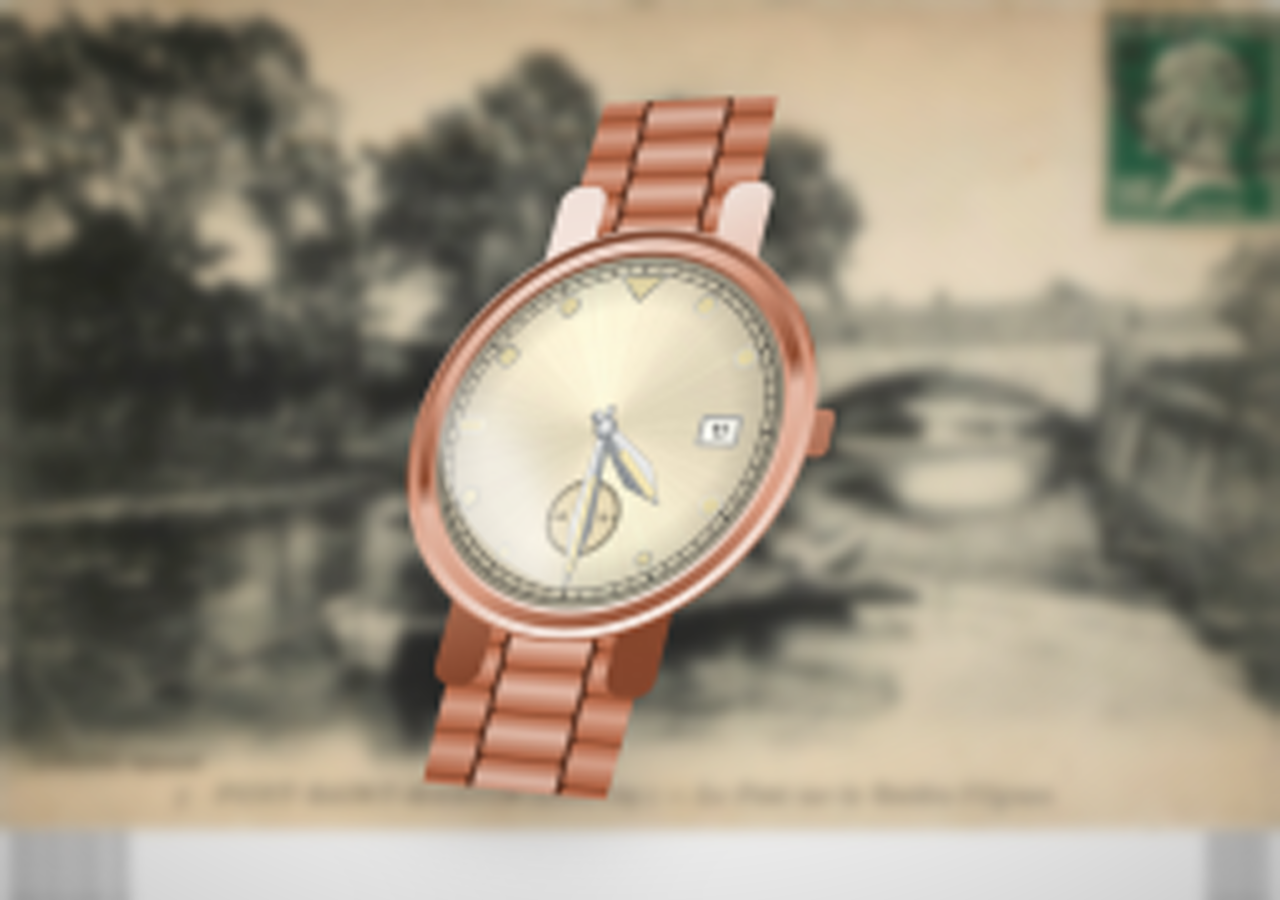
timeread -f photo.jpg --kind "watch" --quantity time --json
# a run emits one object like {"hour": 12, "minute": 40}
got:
{"hour": 4, "minute": 30}
